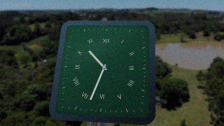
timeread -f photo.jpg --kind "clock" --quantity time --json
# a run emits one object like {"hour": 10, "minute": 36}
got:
{"hour": 10, "minute": 33}
